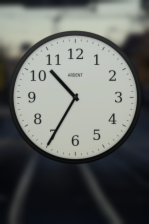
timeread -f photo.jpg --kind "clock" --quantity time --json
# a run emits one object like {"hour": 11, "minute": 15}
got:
{"hour": 10, "minute": 35}
